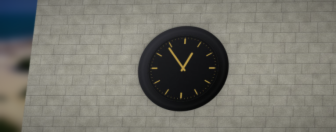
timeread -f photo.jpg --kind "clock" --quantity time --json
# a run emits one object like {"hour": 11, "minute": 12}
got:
{"hour": 12, "minute": 54}
